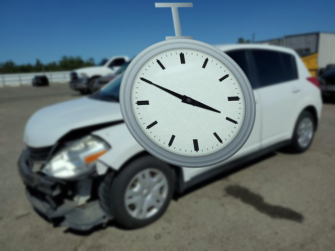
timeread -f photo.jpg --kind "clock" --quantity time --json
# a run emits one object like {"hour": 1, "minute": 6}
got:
{"hour": 3, "minute": 50}
